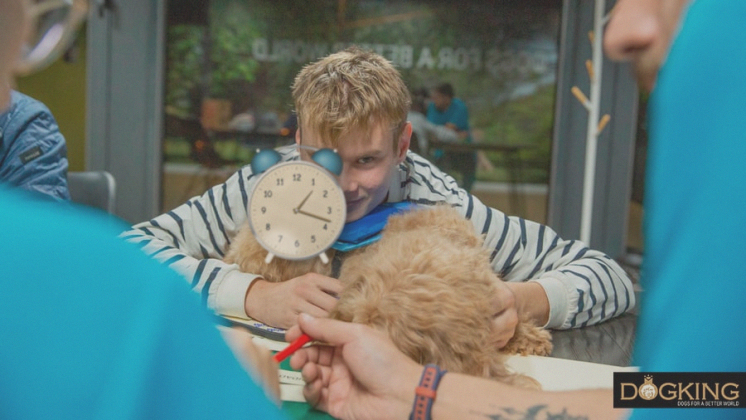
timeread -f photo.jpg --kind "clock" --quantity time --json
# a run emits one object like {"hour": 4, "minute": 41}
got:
{"hour": 1, "minute": 18}
